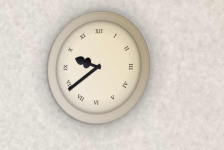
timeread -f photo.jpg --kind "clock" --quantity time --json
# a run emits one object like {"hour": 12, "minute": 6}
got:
{"hour": 9, "minute": 39}
